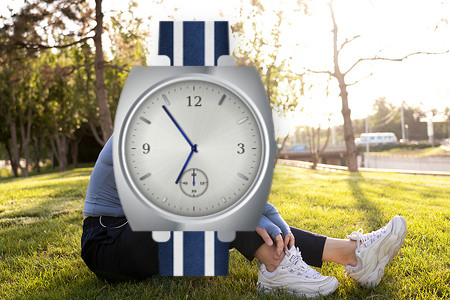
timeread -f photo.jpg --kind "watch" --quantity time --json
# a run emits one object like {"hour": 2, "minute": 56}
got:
{"hour": 6, "minute": 54}
